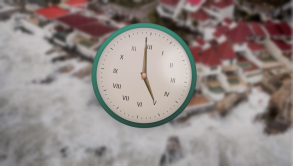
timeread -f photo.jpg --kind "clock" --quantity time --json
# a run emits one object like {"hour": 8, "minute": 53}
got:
{"hour": 4, "minute": 59}
